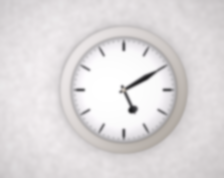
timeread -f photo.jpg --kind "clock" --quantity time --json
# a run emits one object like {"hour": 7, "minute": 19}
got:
{"hour": 5, "minute": 10}
